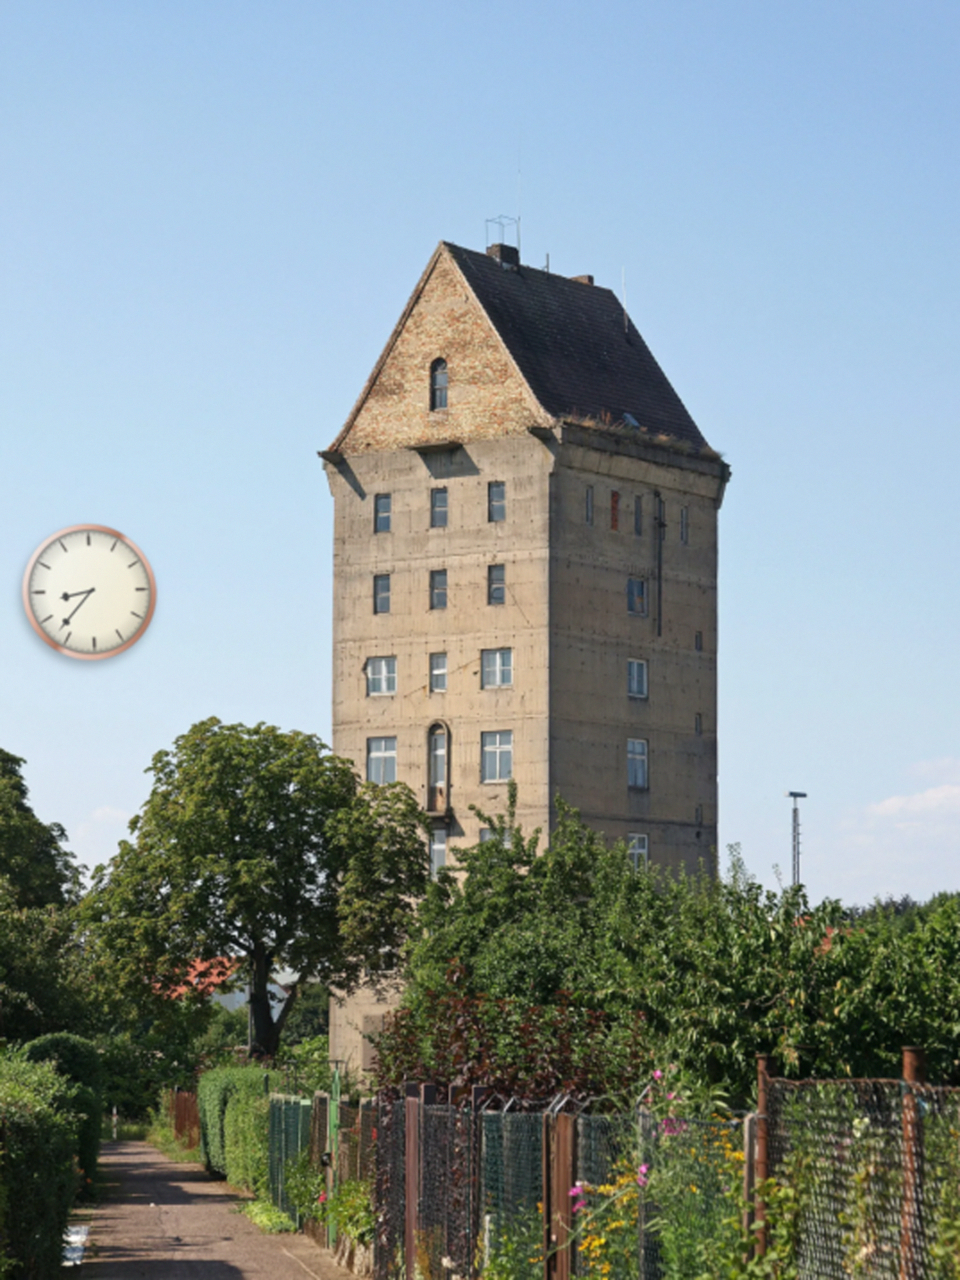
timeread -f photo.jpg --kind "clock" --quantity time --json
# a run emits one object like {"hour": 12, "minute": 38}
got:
{"hour": 8, "minute": 37}
